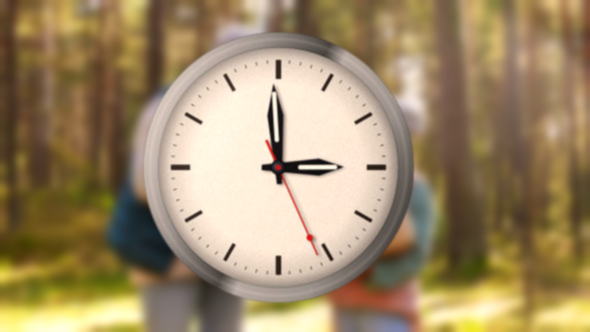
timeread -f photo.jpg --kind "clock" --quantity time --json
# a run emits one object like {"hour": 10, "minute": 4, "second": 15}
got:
{"hour": 2, "minute": 59, "second": 26}
